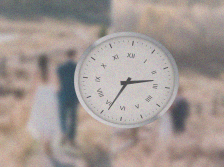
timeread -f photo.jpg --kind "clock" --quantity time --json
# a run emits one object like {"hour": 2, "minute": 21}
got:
{"hour": 2, "minute": 34}
